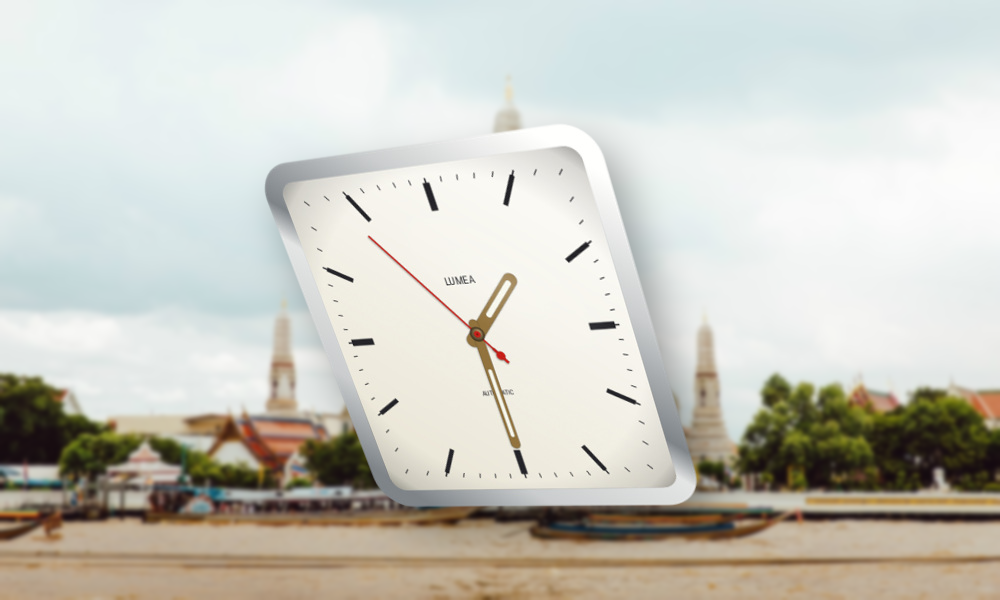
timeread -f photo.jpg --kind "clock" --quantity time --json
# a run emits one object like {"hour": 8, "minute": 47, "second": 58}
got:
{"hour": 1, "minute": 29, "second": 54}
